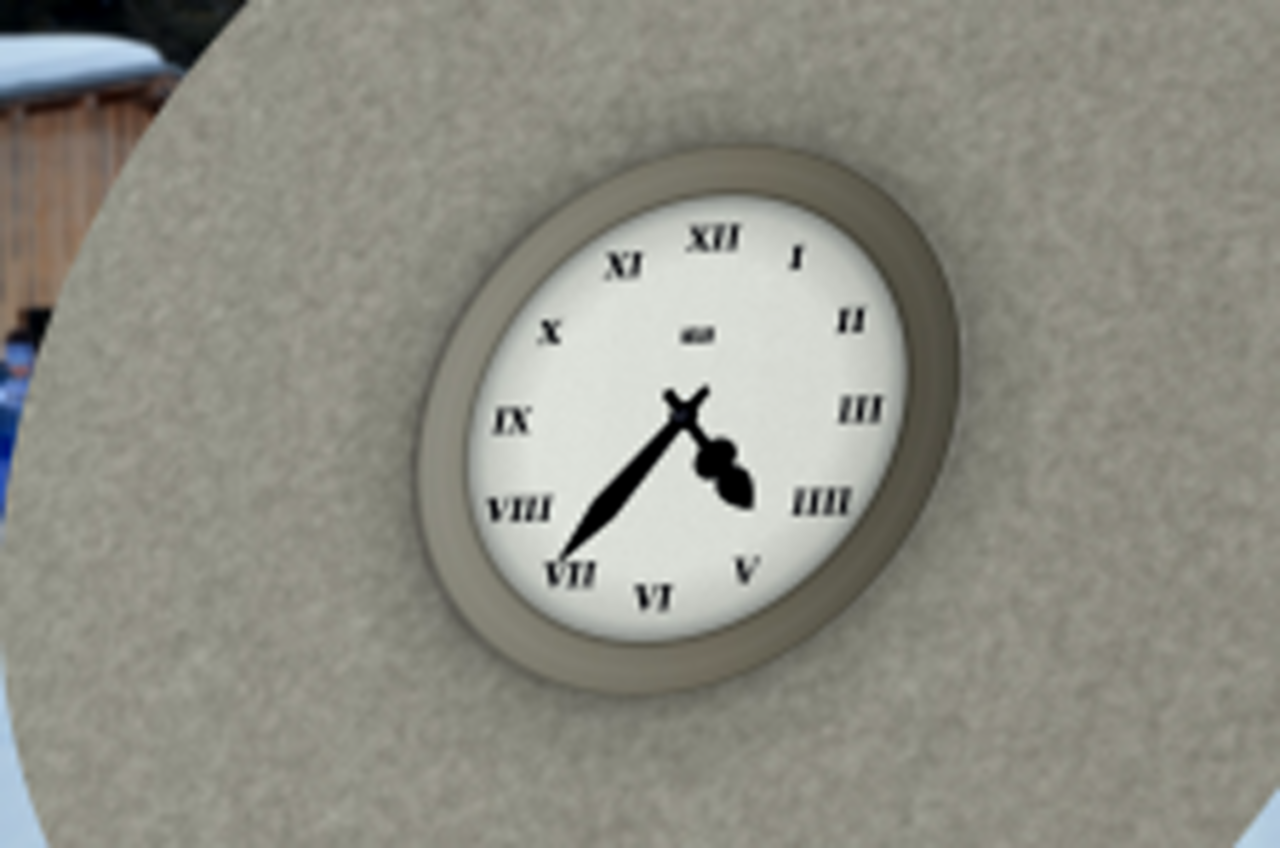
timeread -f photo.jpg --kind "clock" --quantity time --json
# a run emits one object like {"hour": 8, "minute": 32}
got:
{"hour": 4, "minute": 36}
